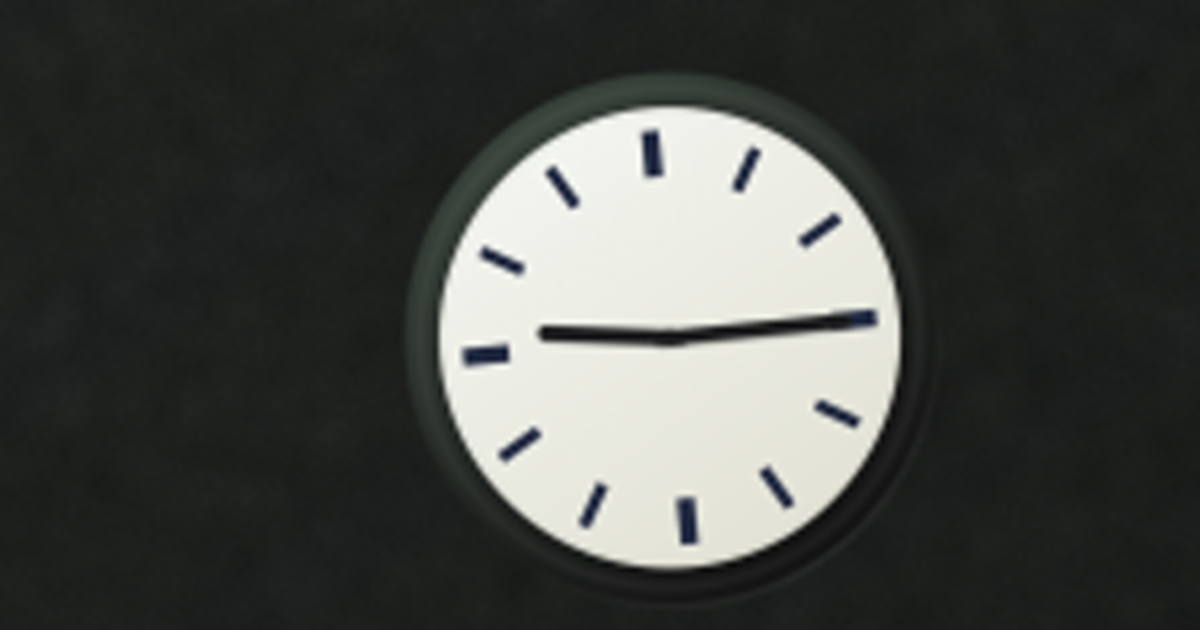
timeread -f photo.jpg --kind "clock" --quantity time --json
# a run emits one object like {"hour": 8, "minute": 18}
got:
{"hour": 9, "minute": 15}
